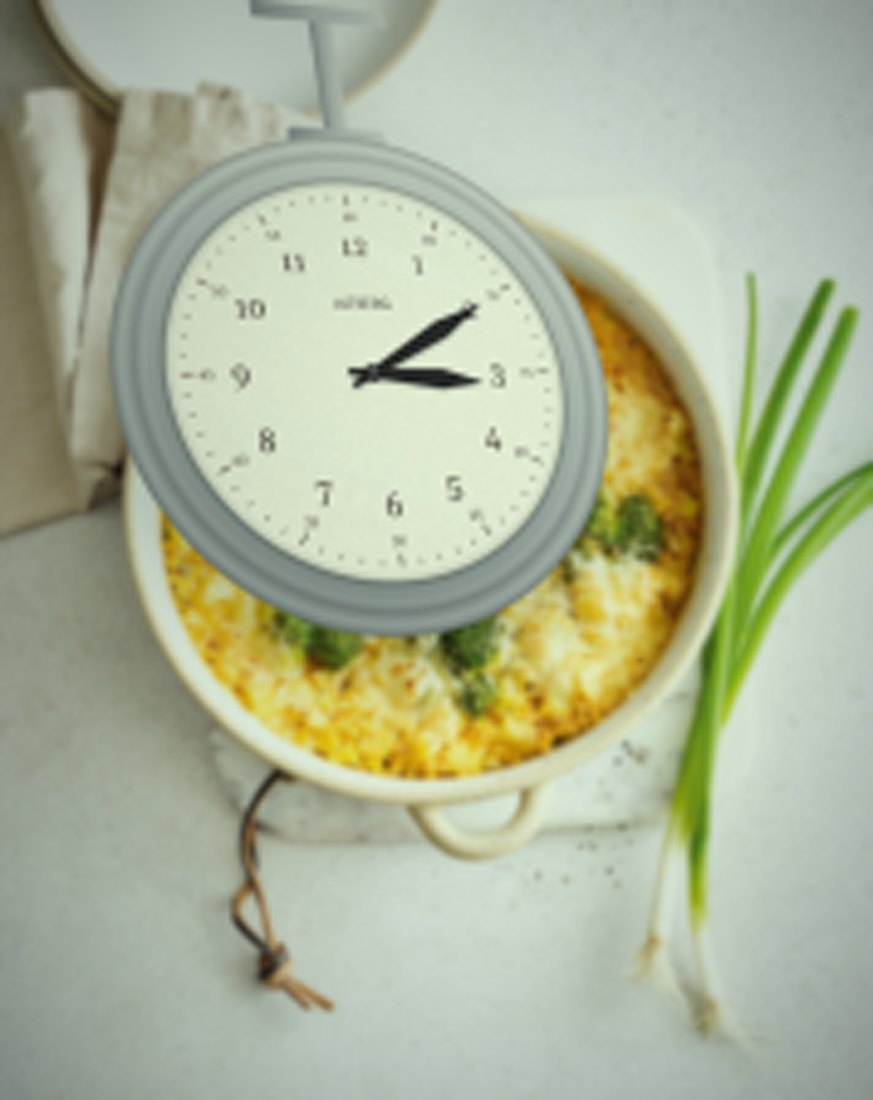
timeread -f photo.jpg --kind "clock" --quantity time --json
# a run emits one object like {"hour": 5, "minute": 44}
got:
{"hour": 3, "minute": 10}
